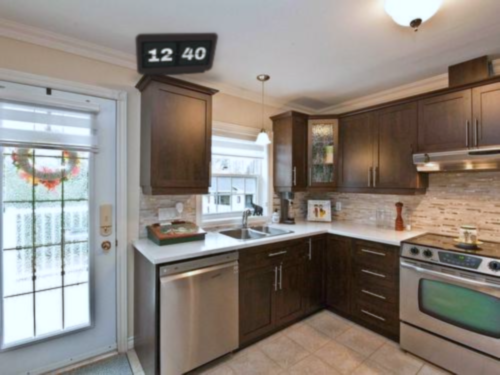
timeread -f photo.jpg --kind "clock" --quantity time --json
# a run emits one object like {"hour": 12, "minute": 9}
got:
{"hour": 12, "minute": 40}
